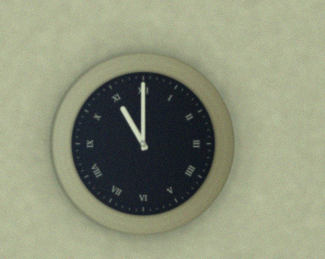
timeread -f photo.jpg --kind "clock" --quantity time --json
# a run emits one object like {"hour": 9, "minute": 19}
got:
{"hour": 11, "minute": 0}
